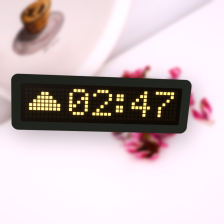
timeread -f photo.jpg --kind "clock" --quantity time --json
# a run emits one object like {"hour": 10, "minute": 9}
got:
{"hour": 2, "minute": 47}
